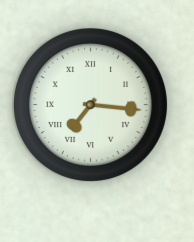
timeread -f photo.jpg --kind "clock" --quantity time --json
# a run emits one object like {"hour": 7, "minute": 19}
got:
{"hour": 7, "minute": 16}
